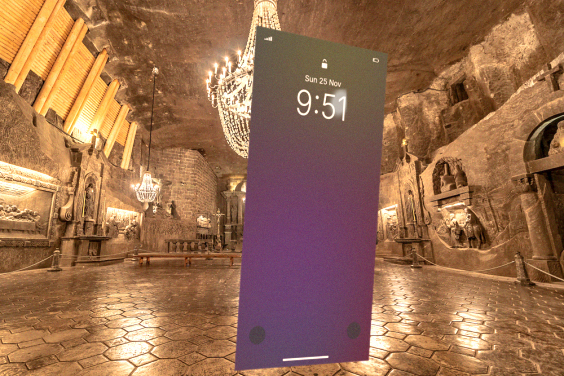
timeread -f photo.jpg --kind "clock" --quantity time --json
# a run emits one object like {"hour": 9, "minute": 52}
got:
{"hour": 9, "minute": 51}
